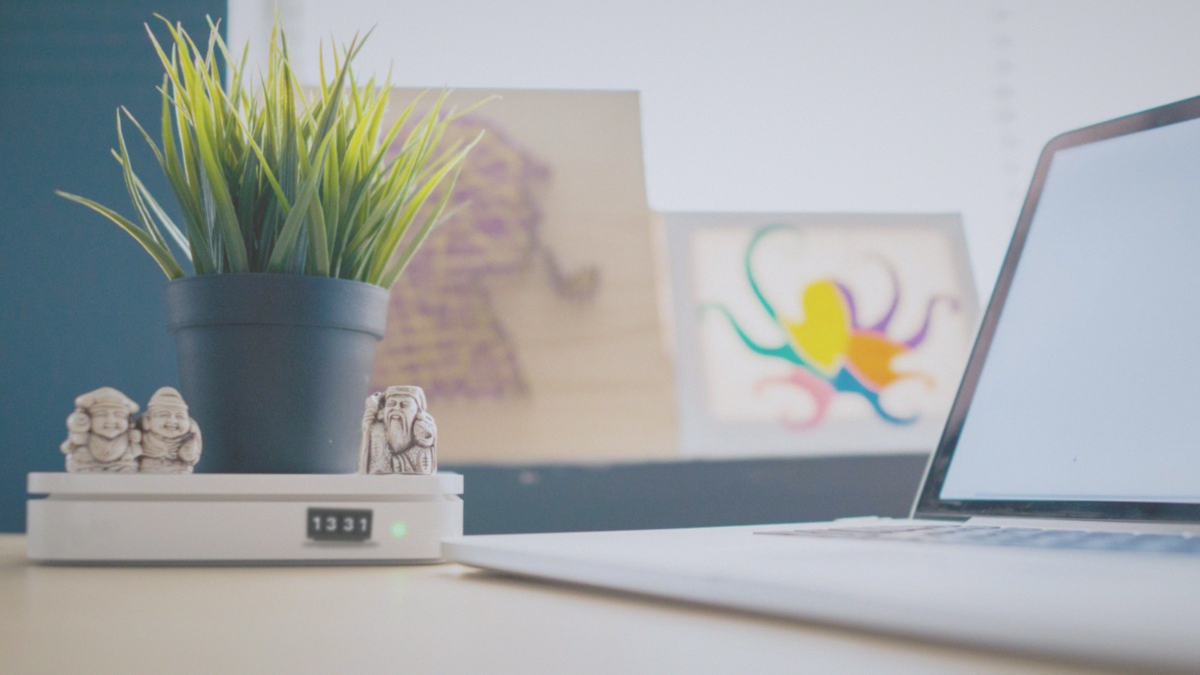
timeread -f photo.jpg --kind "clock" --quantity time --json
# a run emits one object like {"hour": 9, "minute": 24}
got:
{"hour": 13, "minute": 31}
